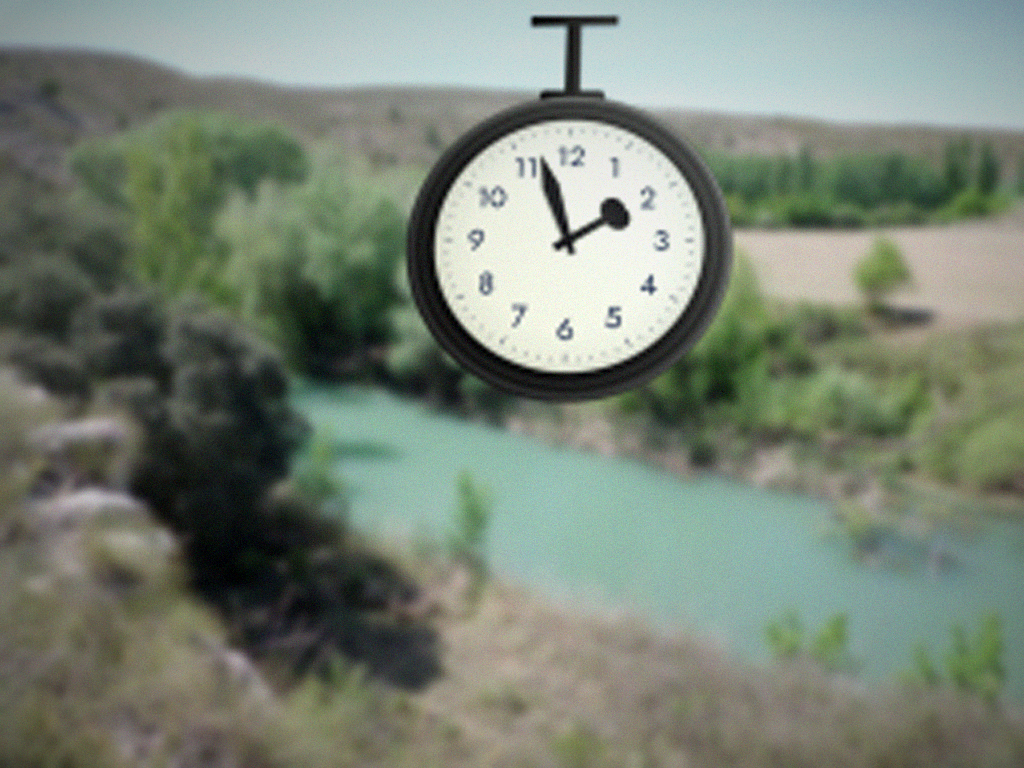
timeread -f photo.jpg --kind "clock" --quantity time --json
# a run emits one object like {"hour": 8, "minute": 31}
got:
{"hour": 1, "minute": 57}
